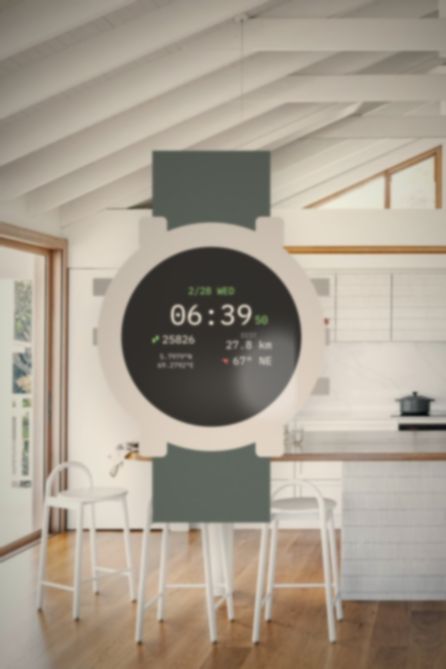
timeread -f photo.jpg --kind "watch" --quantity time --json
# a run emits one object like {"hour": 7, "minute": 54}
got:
{"hour": 6, "minute": 39}
